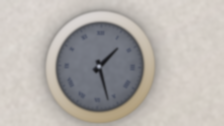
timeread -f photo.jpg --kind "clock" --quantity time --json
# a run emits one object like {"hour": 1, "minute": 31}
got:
{"hour": 1, "minute": 27}
